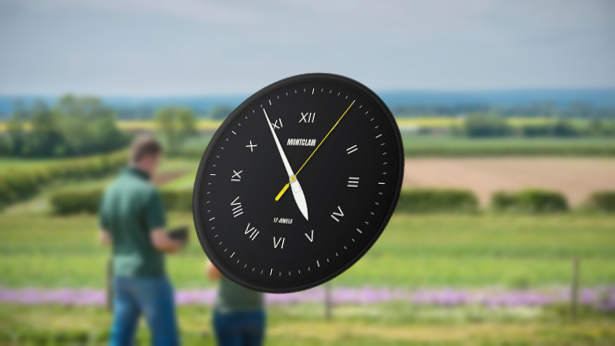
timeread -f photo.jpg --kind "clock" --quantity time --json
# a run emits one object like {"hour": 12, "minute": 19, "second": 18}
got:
{"hour": 4, "minute": 54, "second": 5}
